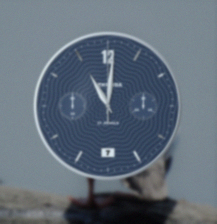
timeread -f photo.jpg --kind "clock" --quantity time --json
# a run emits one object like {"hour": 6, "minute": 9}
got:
{"hour": 11, "minute": 1}
